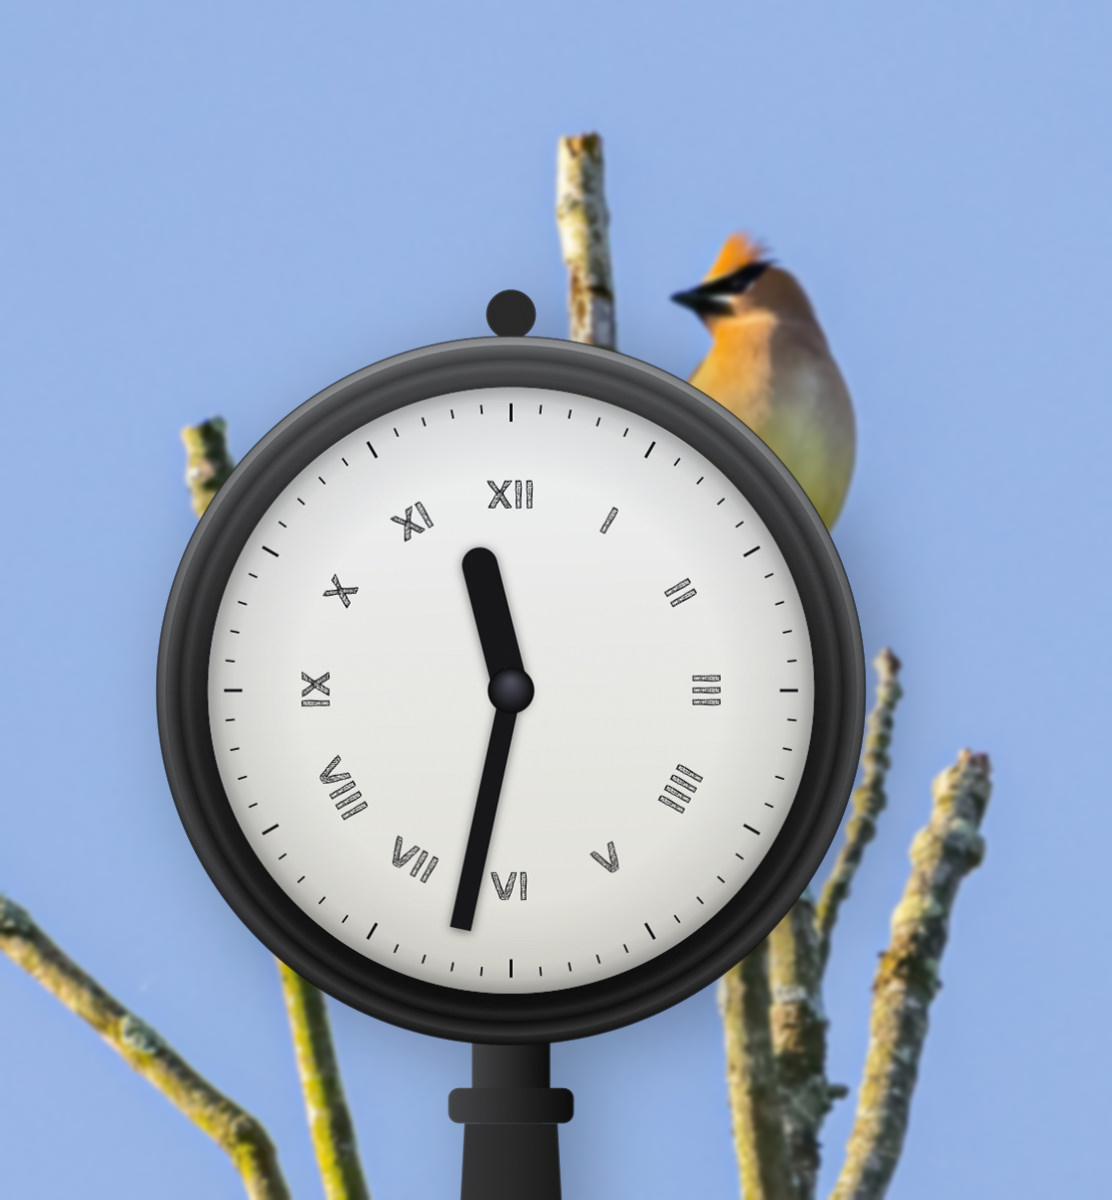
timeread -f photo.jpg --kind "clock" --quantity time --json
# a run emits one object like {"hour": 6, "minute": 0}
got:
{"hour": 11, "minute": 32}
